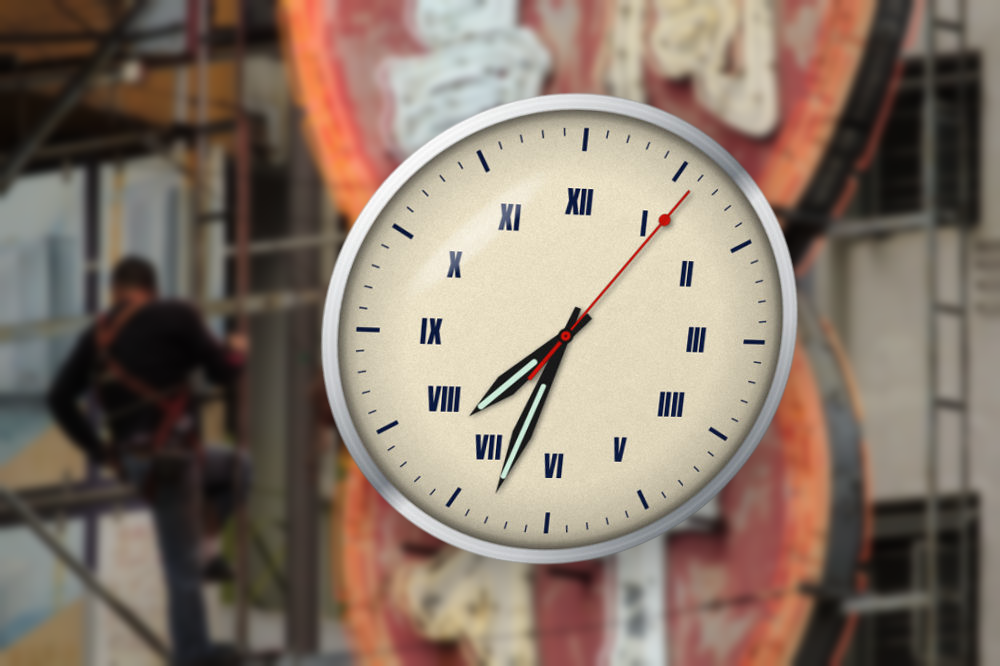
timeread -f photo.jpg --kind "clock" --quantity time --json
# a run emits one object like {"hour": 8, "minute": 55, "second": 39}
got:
{"hour": 7, "minute": 33, "second": 6}
